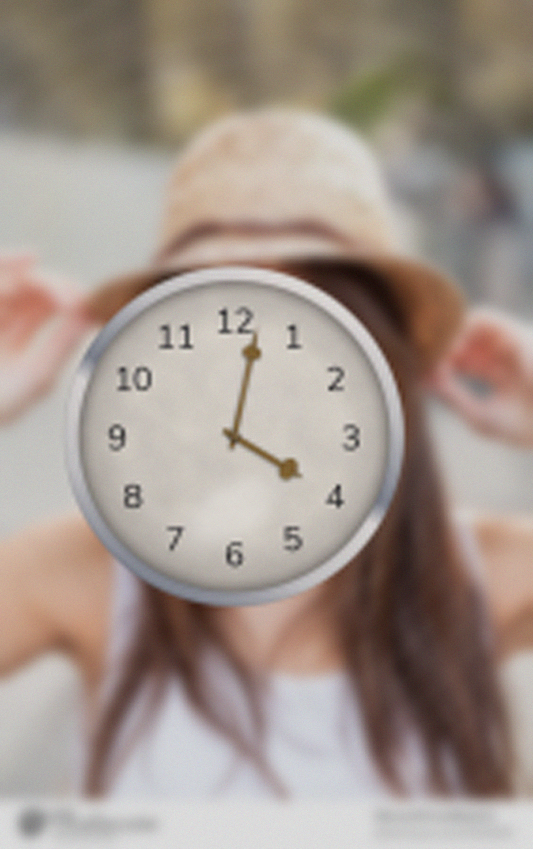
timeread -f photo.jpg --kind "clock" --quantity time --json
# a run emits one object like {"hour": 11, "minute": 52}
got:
{"hour": 4, "minute": 2}
